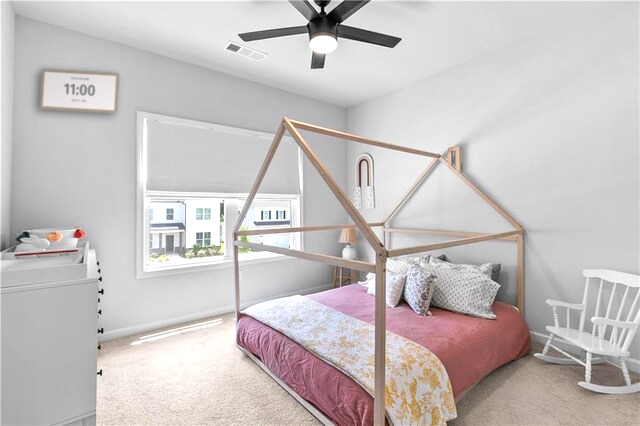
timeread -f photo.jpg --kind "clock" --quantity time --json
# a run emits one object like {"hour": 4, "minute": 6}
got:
{"hour": 11, "minute": 0}
